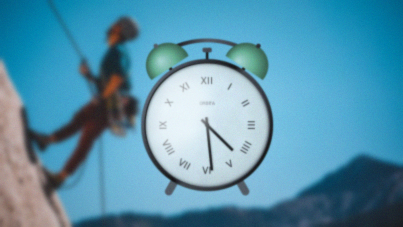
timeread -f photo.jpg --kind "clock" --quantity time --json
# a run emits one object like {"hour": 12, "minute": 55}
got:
{"hour": 4, "minute": 29}
